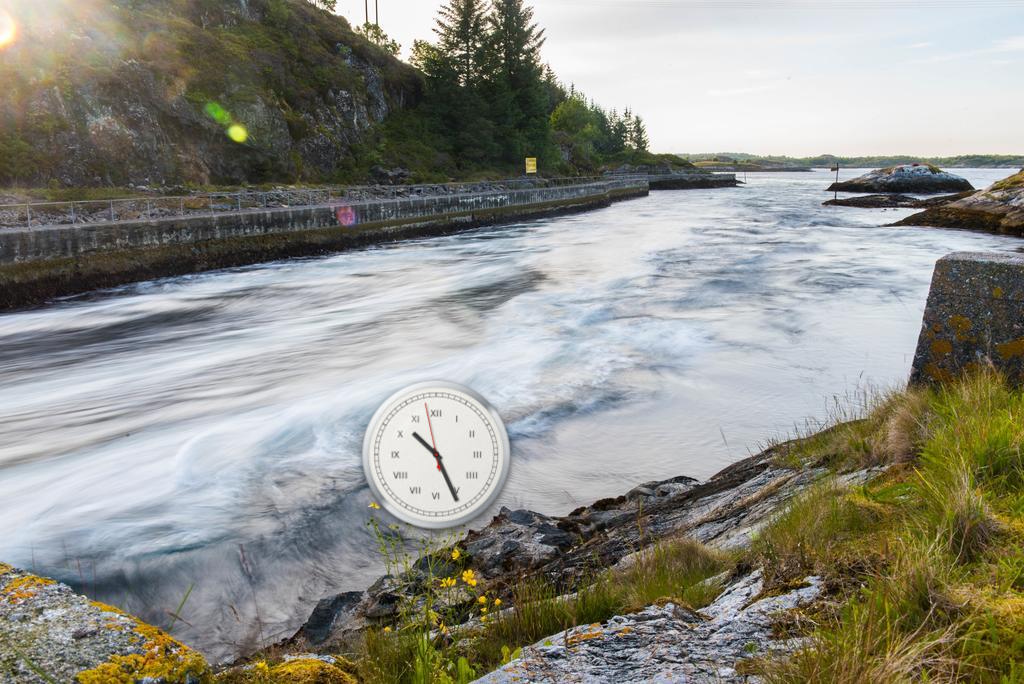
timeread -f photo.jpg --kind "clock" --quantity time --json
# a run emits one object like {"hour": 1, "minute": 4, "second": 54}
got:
{"hour": 10, "minute": 25, "second": 58}
